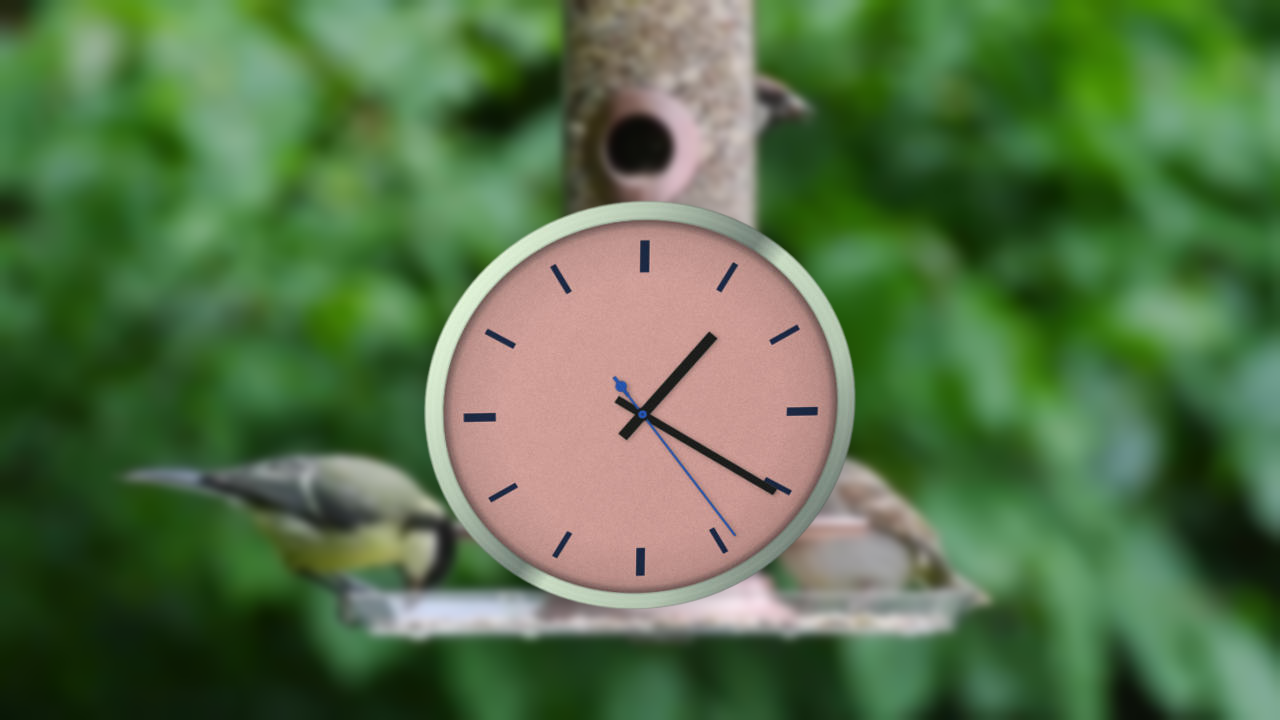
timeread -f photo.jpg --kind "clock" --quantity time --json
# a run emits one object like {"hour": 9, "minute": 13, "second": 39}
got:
{"hour": 1, "minute": 20, "second": 24}
